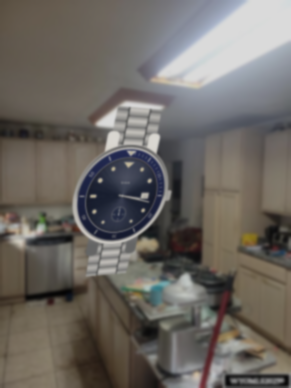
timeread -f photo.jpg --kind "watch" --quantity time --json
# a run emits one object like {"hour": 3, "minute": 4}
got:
{"hour": 3, "minute": 17}
